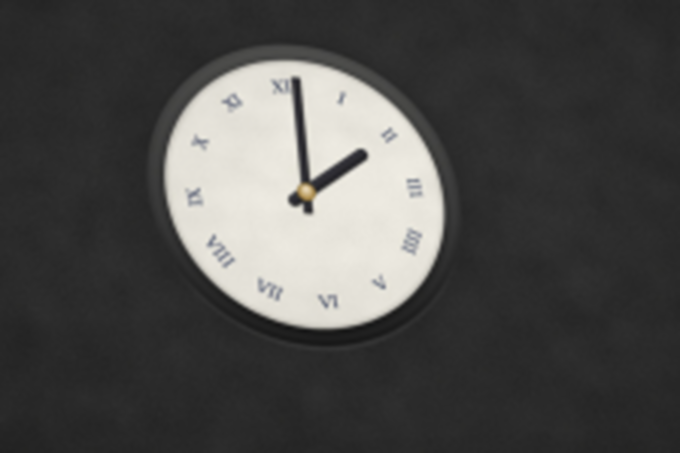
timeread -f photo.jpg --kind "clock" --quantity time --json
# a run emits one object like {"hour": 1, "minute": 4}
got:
{"hour": 2, "minute": 1}
